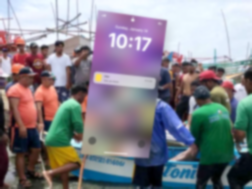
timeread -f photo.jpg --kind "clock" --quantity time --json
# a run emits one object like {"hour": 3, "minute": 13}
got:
{"hour": 10, "minute": 17}
